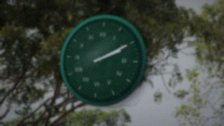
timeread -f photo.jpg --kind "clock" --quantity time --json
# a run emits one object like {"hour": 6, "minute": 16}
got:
{"hour": 2, "minute": 10}
